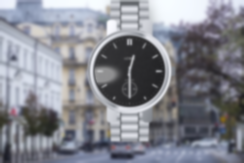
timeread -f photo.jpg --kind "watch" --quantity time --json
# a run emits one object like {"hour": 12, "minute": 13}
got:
{"hour": 12, "minute": 30}
